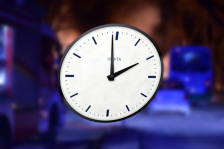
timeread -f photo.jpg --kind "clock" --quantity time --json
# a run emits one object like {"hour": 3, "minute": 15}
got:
{"hour": 1, "minute": 59}
